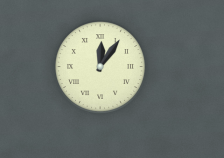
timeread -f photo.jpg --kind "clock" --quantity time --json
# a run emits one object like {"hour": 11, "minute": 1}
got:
{"hour": 12, "minute": 6}
